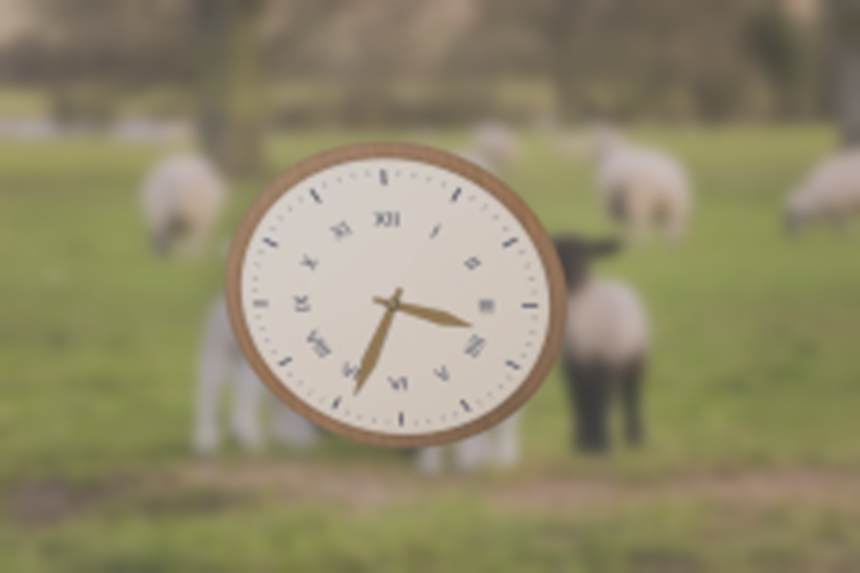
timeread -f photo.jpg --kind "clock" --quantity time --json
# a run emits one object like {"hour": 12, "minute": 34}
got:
{"hour": 3, "minute": 34}
